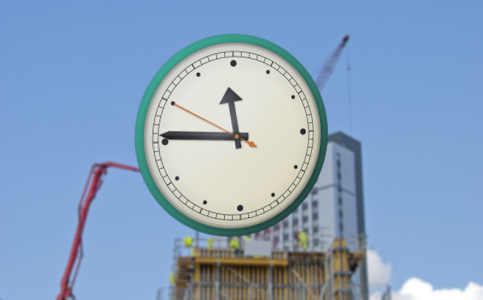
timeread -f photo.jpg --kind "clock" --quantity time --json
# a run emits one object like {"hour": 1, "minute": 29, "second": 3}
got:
{"hour": 11, "minute": 45, "second": 50}
